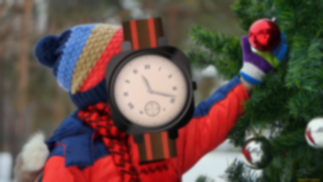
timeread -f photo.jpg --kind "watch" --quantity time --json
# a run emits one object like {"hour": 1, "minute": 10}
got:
{"hour": 11, "minute": 18}
